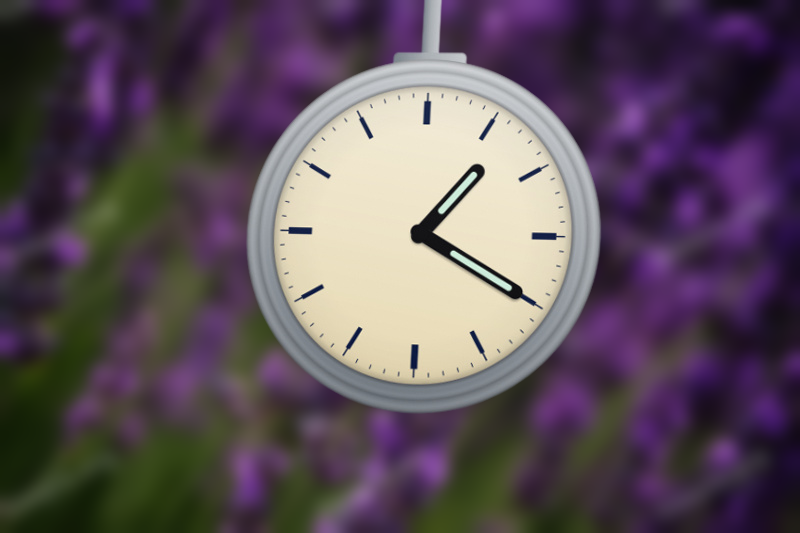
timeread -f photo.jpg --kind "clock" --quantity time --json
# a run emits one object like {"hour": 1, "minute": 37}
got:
{"hour": 1, "minute": 20}
